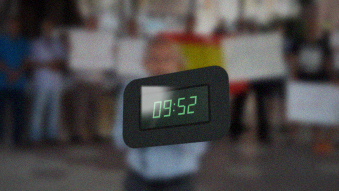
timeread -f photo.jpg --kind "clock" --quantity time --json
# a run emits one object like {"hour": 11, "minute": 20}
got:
{"hour": 9, "minute": 52}
